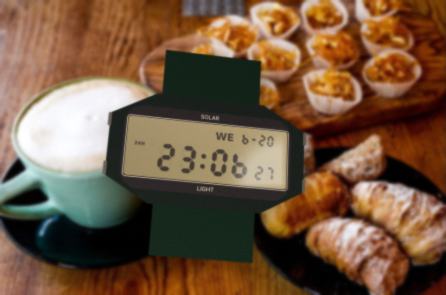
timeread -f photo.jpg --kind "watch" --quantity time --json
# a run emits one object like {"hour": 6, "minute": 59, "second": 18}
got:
{"hour": 23, "minute": 6, "second": 27}
